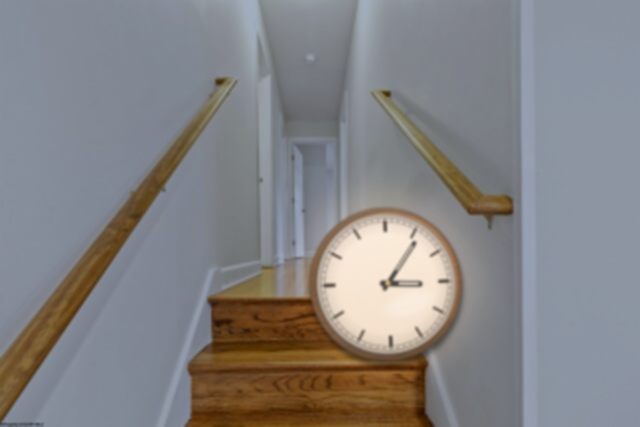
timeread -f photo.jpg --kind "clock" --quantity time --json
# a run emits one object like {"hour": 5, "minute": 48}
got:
{"hour": 3, "minute": 6}
